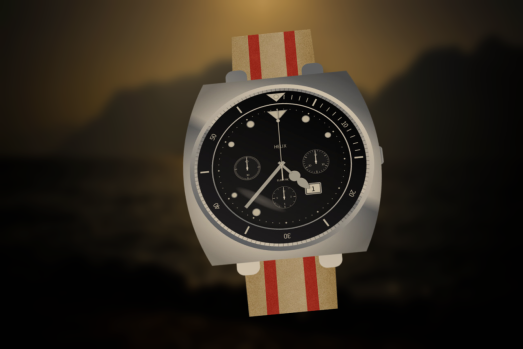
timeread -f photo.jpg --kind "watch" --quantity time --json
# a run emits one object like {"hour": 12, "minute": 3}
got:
{"hour": 4, "minute": 37}
